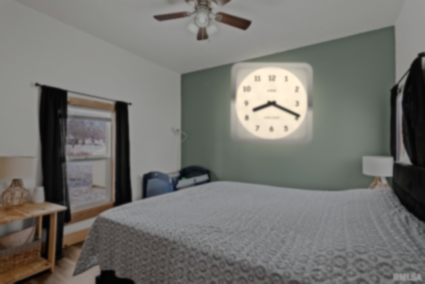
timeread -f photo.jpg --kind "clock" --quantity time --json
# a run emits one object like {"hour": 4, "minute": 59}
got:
{"hour": 8, "minute": 19}
